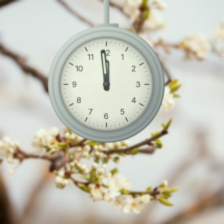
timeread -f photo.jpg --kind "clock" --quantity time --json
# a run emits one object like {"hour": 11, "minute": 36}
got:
{"hour": 11, "minute": 59}
